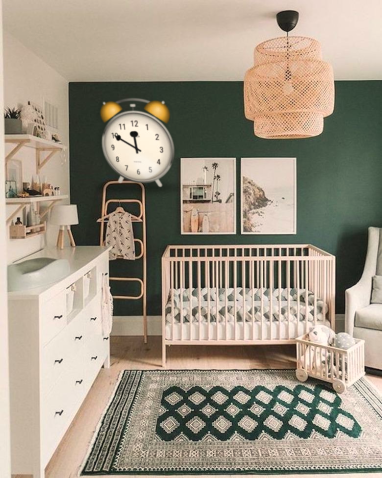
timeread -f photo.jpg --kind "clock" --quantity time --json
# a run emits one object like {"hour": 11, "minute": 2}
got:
{"hour": 11, "minute": 50}
